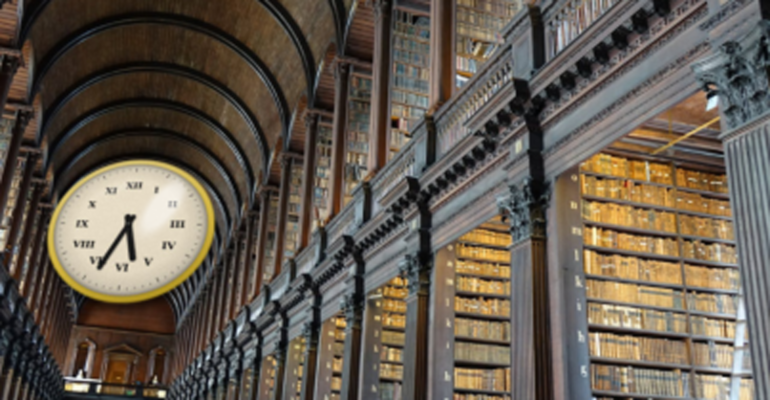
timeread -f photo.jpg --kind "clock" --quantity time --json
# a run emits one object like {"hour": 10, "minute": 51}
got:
{"hour": 5, "minute": 34}
